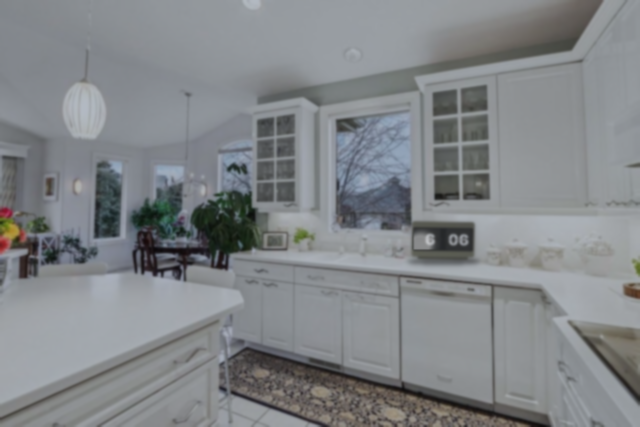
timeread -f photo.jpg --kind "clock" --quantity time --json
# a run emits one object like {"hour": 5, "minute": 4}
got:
{"hour": 6, "minute": 6}
